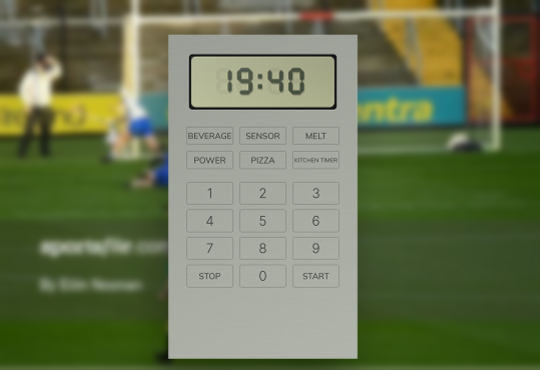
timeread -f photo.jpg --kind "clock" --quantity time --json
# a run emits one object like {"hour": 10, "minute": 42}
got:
{"hour": 19, "minute": 40}
